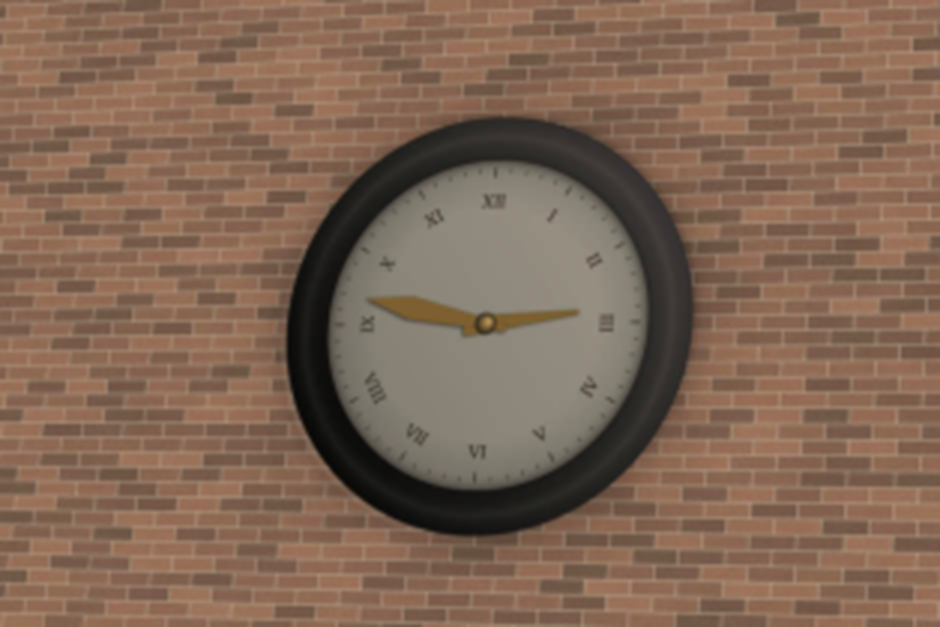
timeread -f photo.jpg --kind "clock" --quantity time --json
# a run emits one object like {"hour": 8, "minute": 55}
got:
{"hour": 2, "minute": 47}
